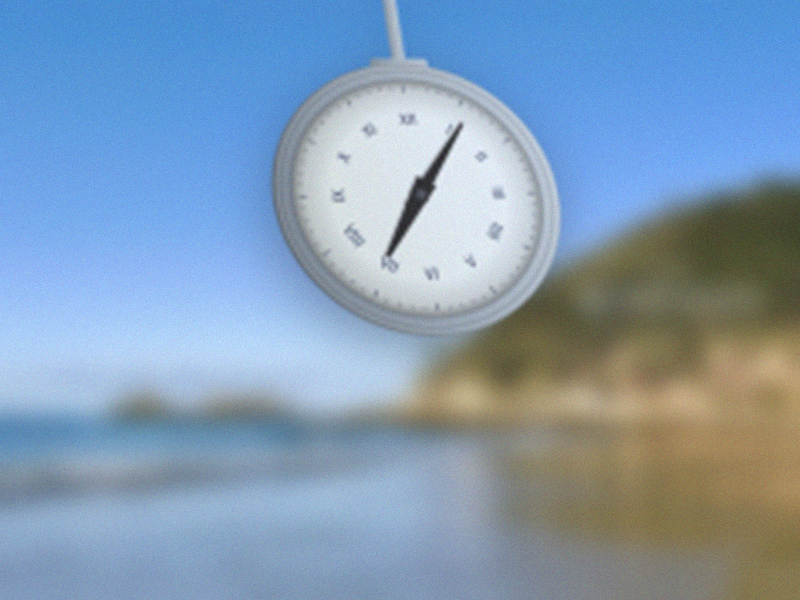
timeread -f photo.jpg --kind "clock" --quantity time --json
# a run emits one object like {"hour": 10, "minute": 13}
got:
{"hour": 7, "minute": 6}
